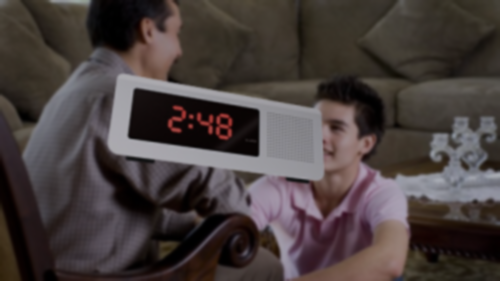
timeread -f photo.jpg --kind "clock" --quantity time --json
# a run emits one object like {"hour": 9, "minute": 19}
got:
{"hour": 2, "minute": 48}
